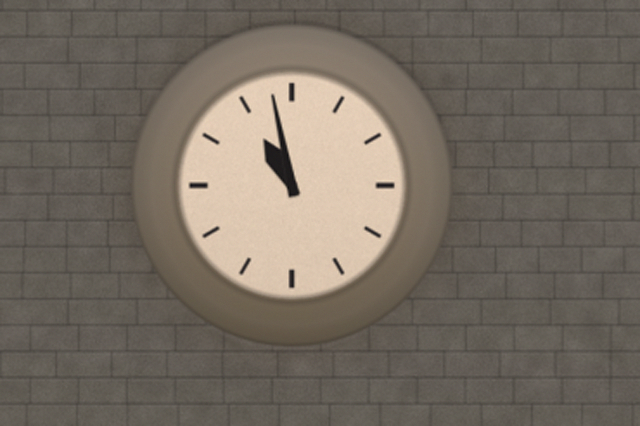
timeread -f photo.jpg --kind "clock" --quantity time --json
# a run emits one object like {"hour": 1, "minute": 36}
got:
{"hour": 10, "minute": 58}
